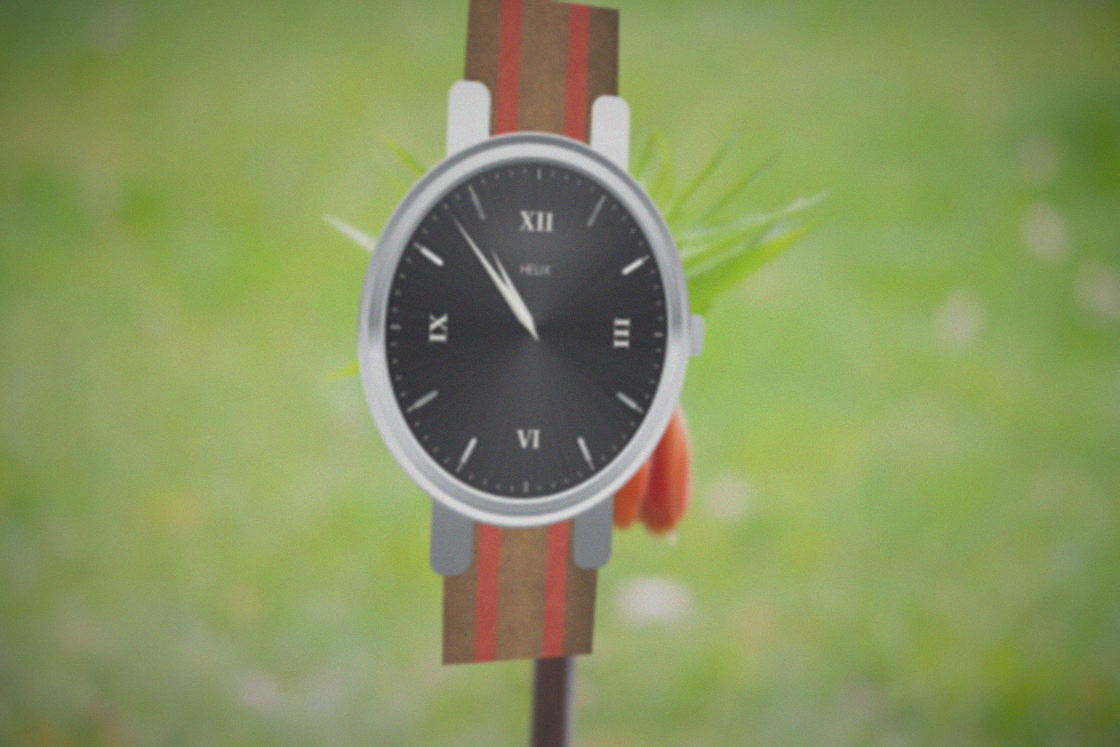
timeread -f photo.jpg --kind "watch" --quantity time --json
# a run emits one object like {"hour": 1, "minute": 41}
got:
{"hour": 10, "minute": 53}
